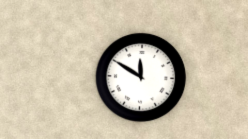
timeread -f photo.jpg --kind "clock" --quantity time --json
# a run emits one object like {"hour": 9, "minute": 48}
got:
{"hour": 11, "minute": 50}
